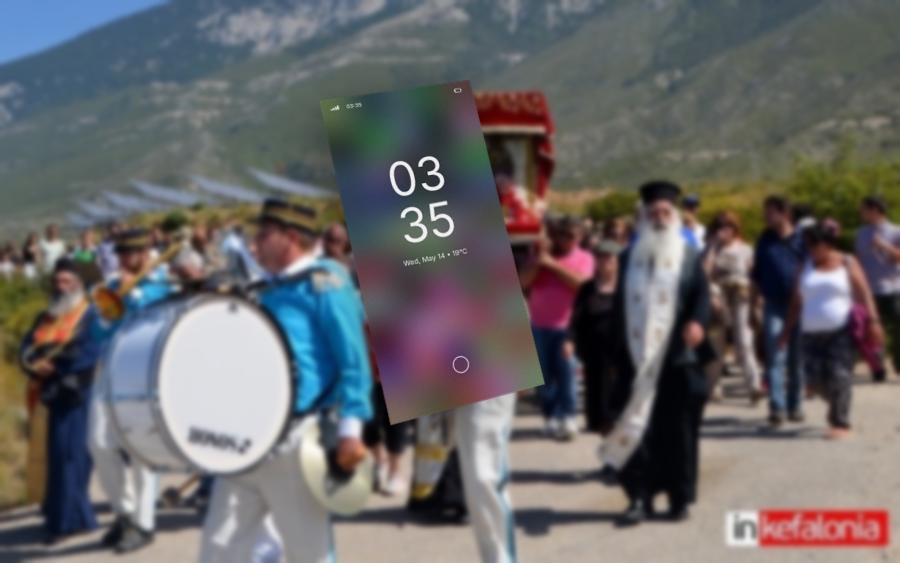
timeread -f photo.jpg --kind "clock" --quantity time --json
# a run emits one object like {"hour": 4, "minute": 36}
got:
{"hour": 3, "minute": 35}
